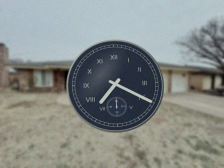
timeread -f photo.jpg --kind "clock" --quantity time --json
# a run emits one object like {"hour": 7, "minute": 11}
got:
{"hour": 7, "minute": 20}
